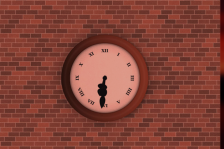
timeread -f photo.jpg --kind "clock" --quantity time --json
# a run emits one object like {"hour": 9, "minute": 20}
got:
{"hour": 6, "minute": 31}
